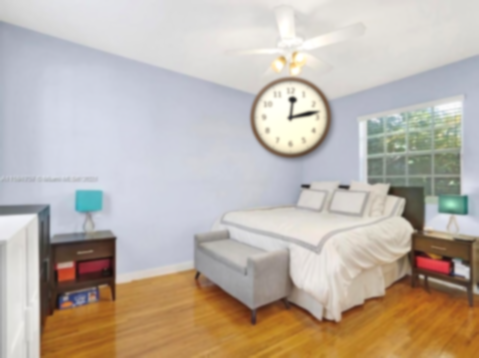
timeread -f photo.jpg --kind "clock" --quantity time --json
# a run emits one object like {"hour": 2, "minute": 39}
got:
{"hour": 12, "minute": 13}
